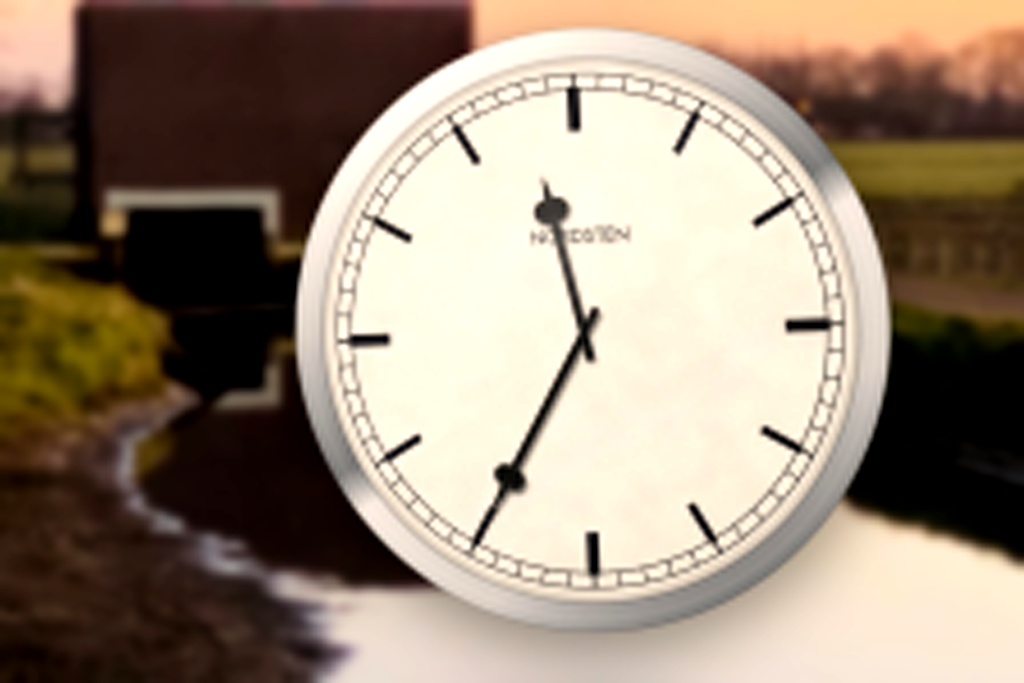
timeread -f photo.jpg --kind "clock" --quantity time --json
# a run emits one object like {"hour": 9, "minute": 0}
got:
{"hour": 11, "minute": 35}
